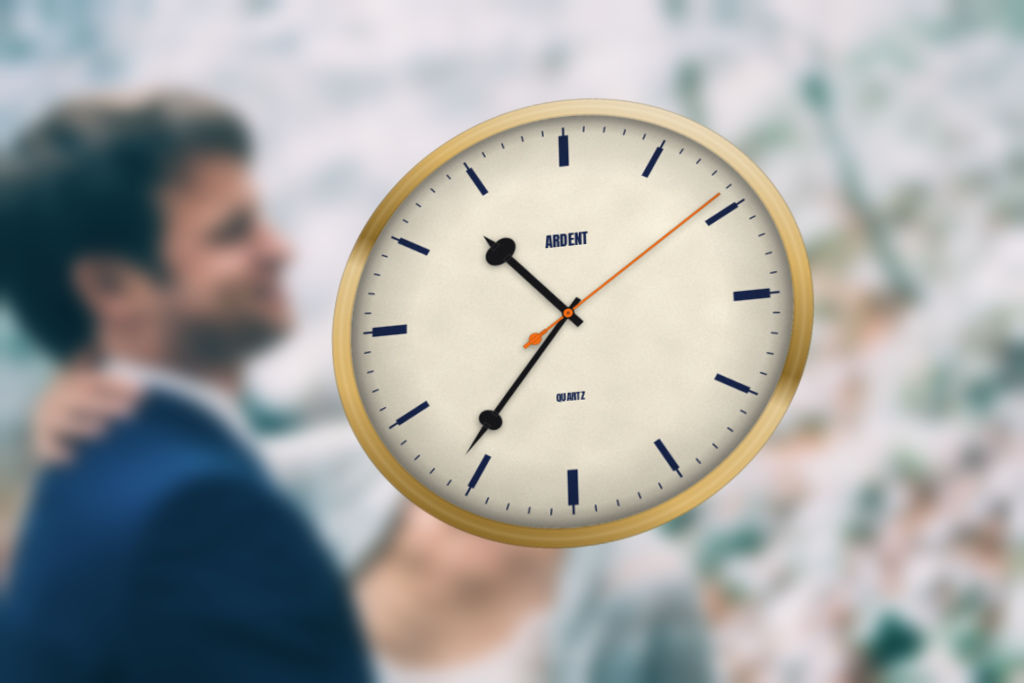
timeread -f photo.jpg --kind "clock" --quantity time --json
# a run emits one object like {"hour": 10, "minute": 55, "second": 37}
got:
{"hour": 10, "minute": 36, "second": 9}
